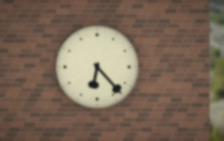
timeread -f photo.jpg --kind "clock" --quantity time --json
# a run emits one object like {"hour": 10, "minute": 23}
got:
{"hour": 6, "minute": 23}
